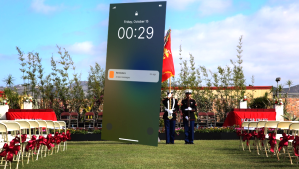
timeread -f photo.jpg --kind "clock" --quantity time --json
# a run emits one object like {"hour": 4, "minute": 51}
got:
{"hour": 0, "minute": 29}
